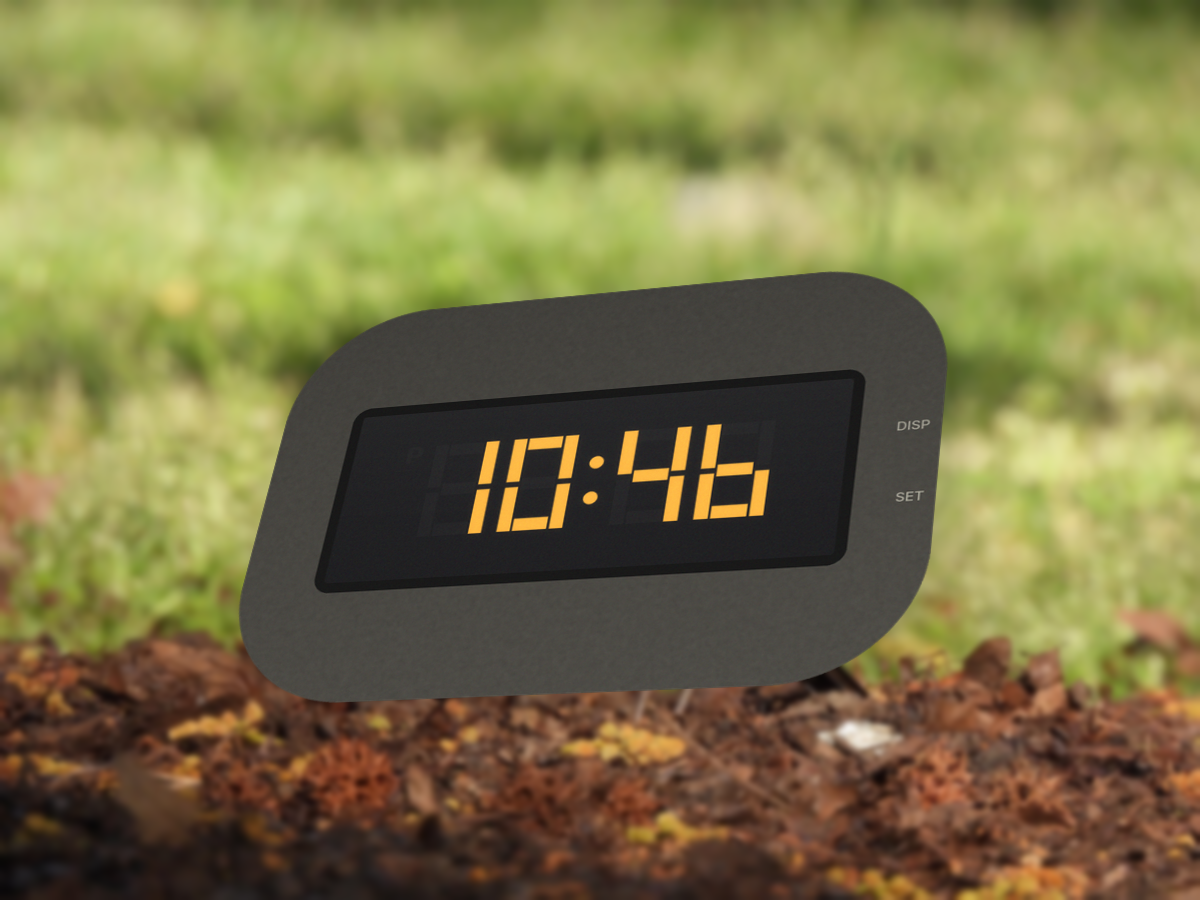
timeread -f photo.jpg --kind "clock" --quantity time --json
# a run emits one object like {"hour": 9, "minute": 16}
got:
{"hour": 10, "minute": 46}
